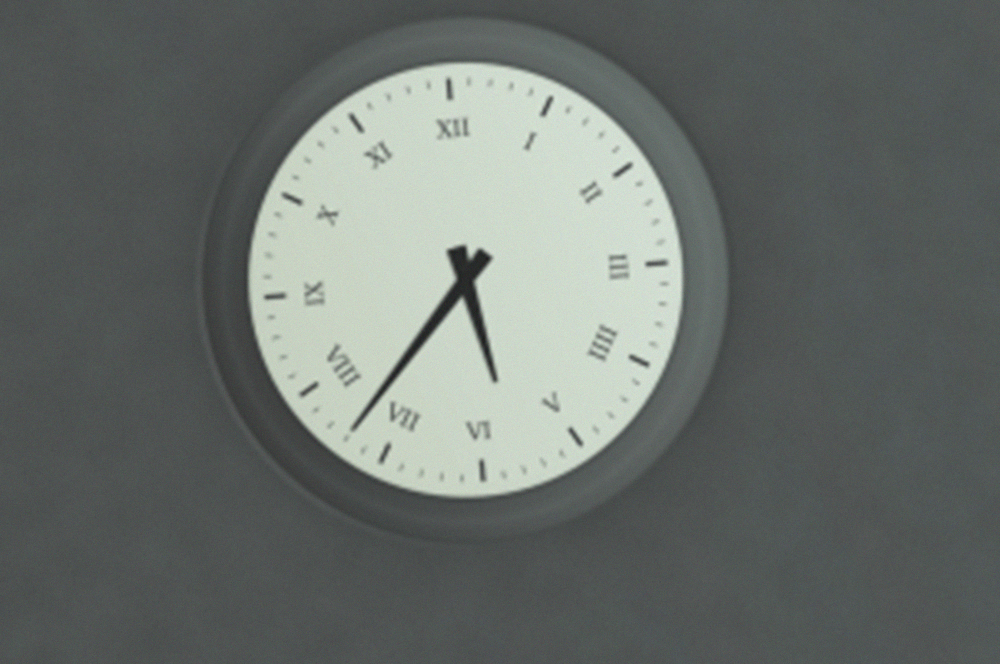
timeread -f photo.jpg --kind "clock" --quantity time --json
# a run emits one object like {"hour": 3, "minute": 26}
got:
{"hour": 5, "minute": 37}
